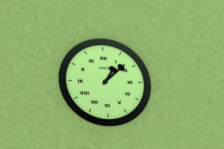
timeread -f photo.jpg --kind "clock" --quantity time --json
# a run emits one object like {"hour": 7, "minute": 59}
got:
{"hour": 1, "minute": 8}
